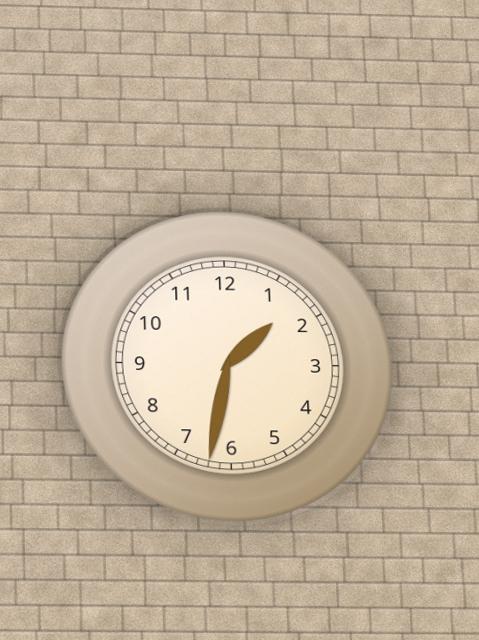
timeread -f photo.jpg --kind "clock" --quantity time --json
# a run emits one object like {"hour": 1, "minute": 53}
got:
{"hour": 1, "minute": 32}
